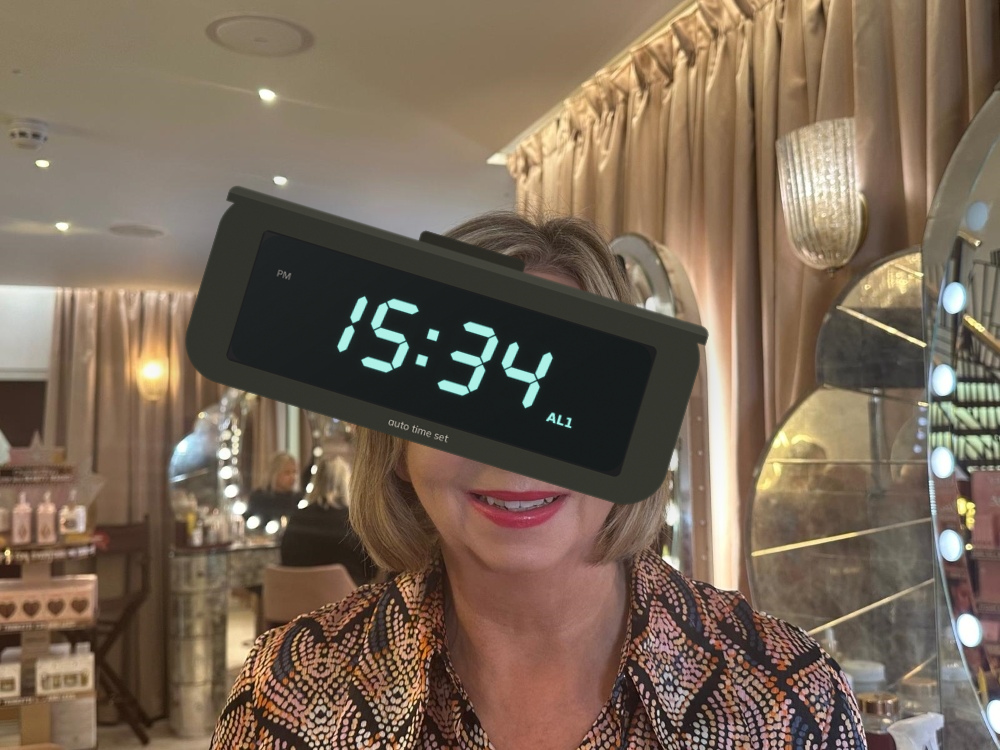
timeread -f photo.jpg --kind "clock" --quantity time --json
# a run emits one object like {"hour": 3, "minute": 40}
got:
{"hour": 15, "minute": 34}
